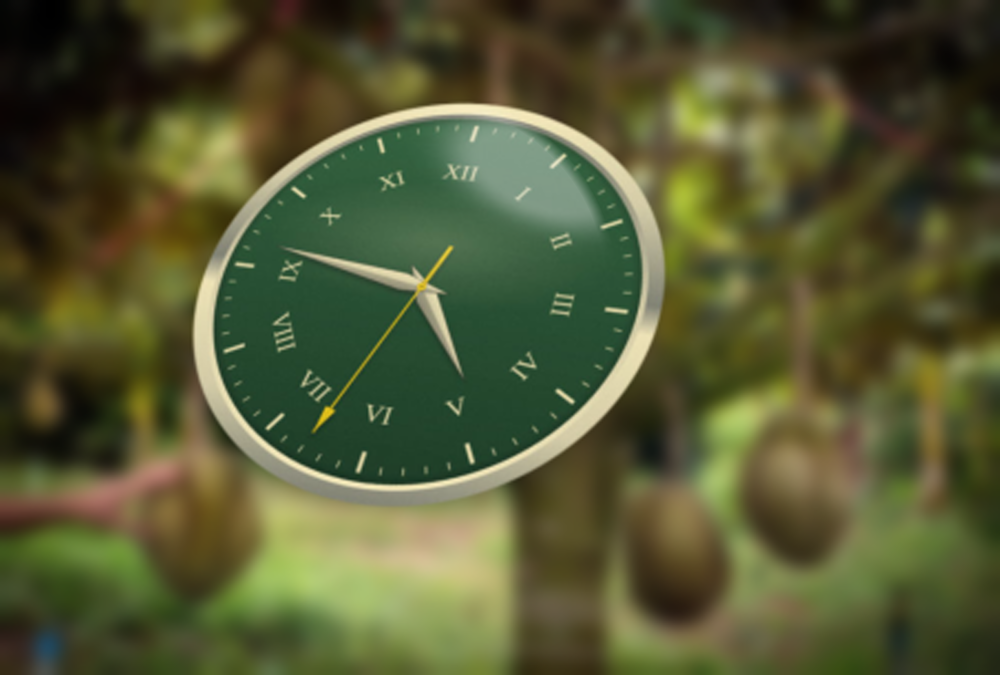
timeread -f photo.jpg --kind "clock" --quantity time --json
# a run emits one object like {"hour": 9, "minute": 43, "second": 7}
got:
{"hour": 4, "minute": 46, "second": 33}
